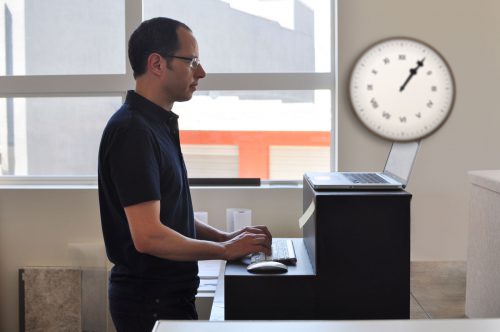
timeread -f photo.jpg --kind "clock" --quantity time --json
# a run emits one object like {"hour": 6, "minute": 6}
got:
{"hour": 1, "minute": 6}
